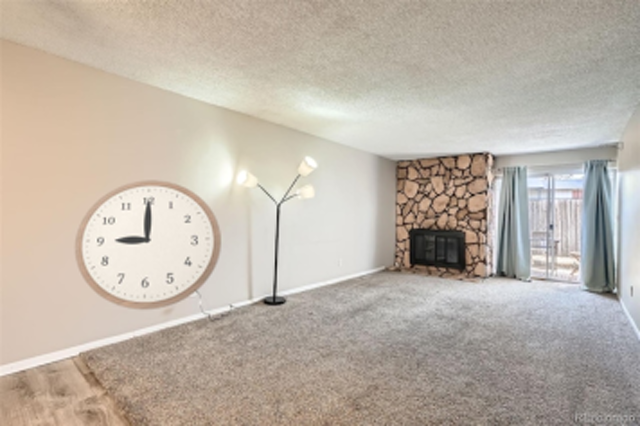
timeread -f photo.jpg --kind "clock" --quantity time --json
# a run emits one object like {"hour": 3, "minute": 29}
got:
{"hour": 9, "minute": 0}
